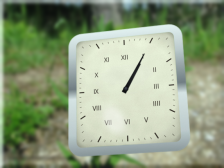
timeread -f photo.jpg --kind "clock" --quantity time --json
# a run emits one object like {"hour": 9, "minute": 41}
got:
{"hour": 1, "minute": 5}
